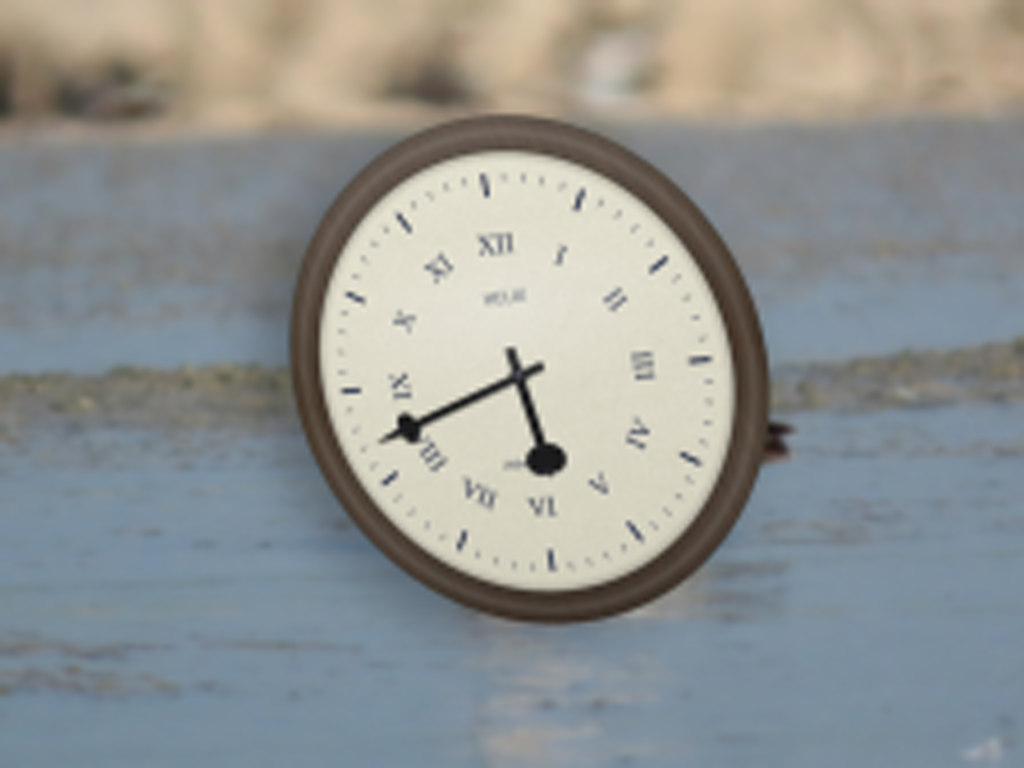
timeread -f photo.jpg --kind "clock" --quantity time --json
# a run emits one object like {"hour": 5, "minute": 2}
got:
{"hour": 5, "minute": 42}
